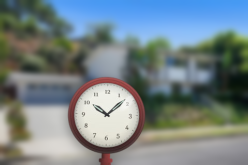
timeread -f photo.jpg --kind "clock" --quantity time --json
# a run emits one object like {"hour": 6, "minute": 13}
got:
{"hour": 10, "minute": 8}
